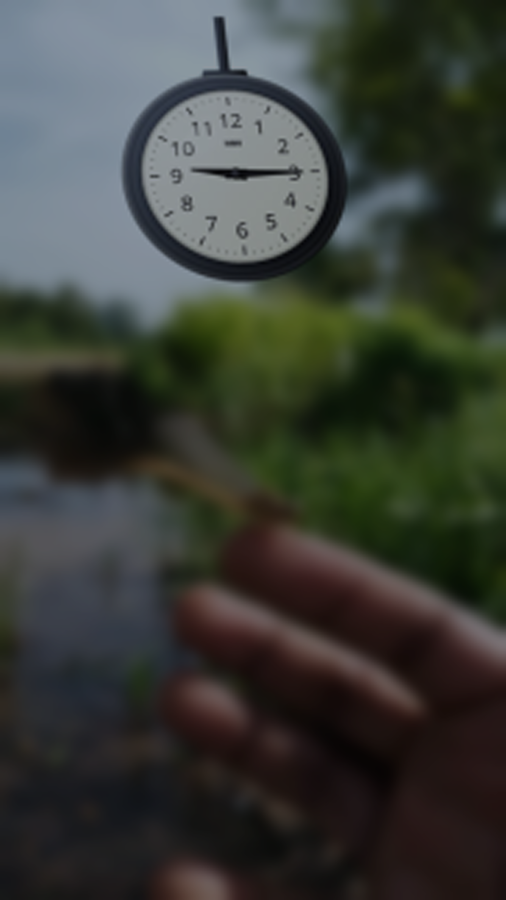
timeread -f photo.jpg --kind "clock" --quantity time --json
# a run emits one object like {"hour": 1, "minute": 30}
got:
{"hour": 9, "minute": 15}
